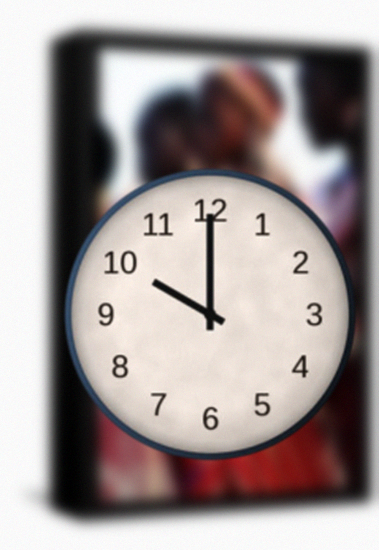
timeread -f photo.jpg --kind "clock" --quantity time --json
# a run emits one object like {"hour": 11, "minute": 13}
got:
{"hour": 10, "minute": 0}
